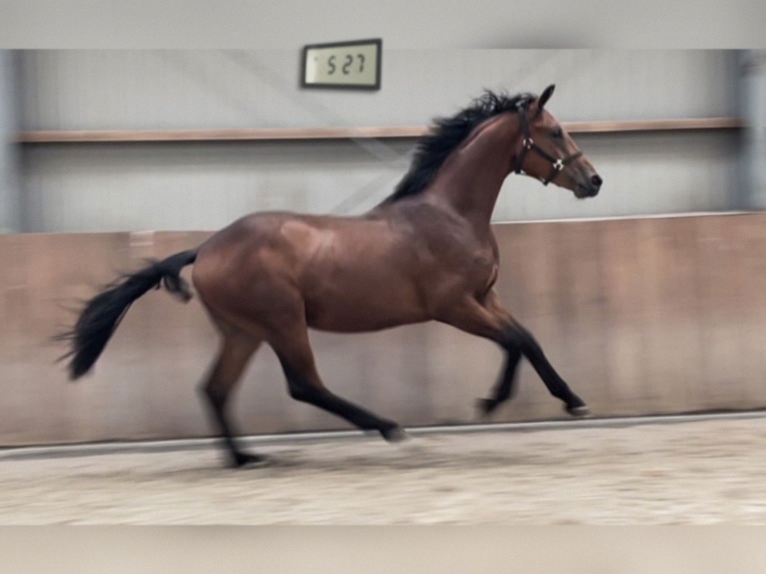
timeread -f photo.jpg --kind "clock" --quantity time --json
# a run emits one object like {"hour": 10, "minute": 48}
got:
{"hour": 5, "minute": 27}
